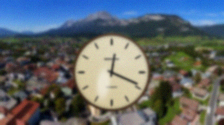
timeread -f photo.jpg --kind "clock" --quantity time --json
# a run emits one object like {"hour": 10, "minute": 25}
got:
{"hour": 12, "minute": 19}
